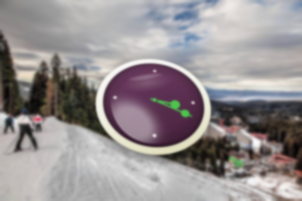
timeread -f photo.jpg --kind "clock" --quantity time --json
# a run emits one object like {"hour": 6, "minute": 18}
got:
{"hour": 3, "minute": 19}
